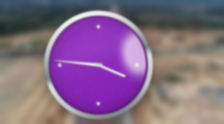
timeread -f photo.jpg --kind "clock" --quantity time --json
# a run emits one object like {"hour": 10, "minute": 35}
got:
{"hour": 3, "minute": 46}
